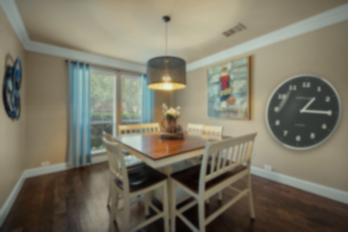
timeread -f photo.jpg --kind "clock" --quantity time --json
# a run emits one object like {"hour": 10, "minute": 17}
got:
{"hour": 1, "minute": 15}
